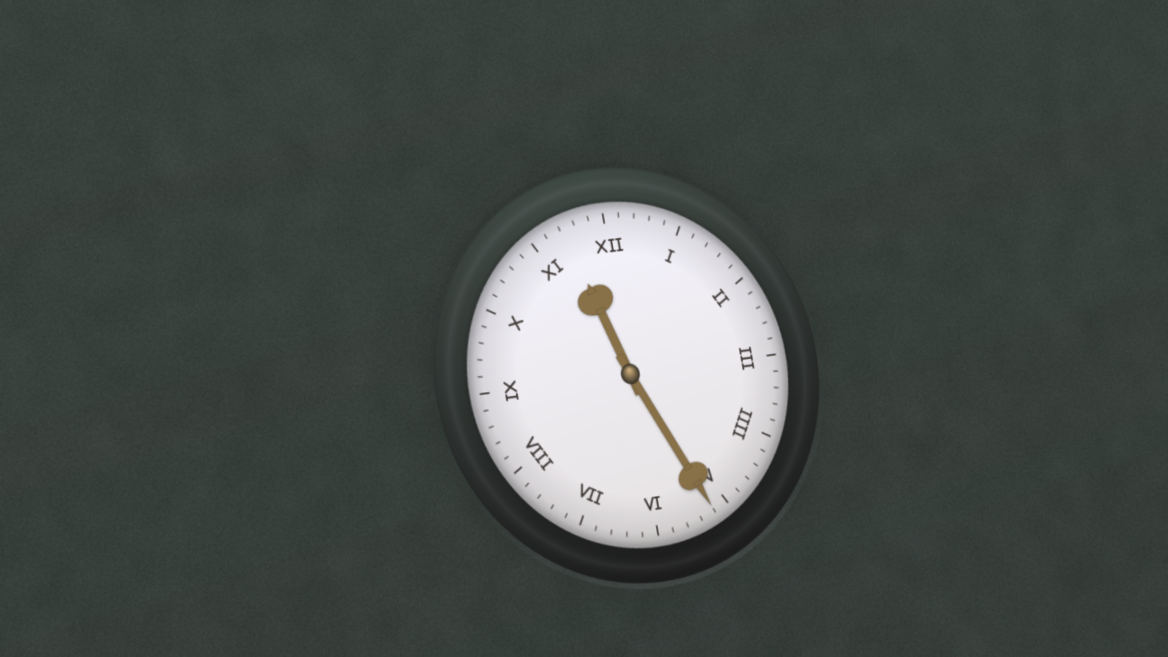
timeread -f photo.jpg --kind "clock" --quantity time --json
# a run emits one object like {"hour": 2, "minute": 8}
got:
{"hour": 11, "minute": 26}
